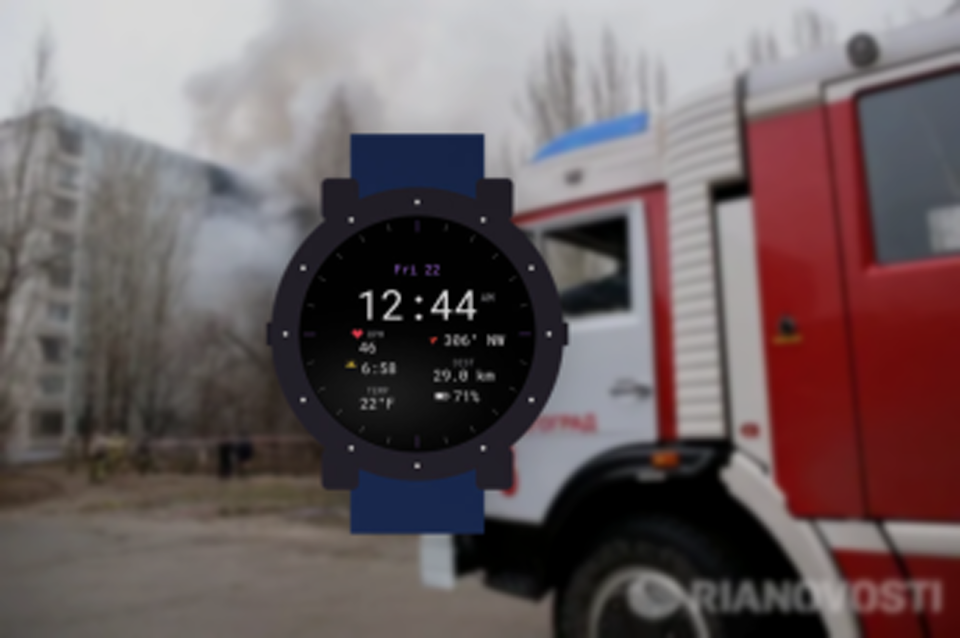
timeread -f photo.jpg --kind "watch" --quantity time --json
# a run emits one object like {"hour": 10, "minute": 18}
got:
{"hour": 12, "minute": 44}
